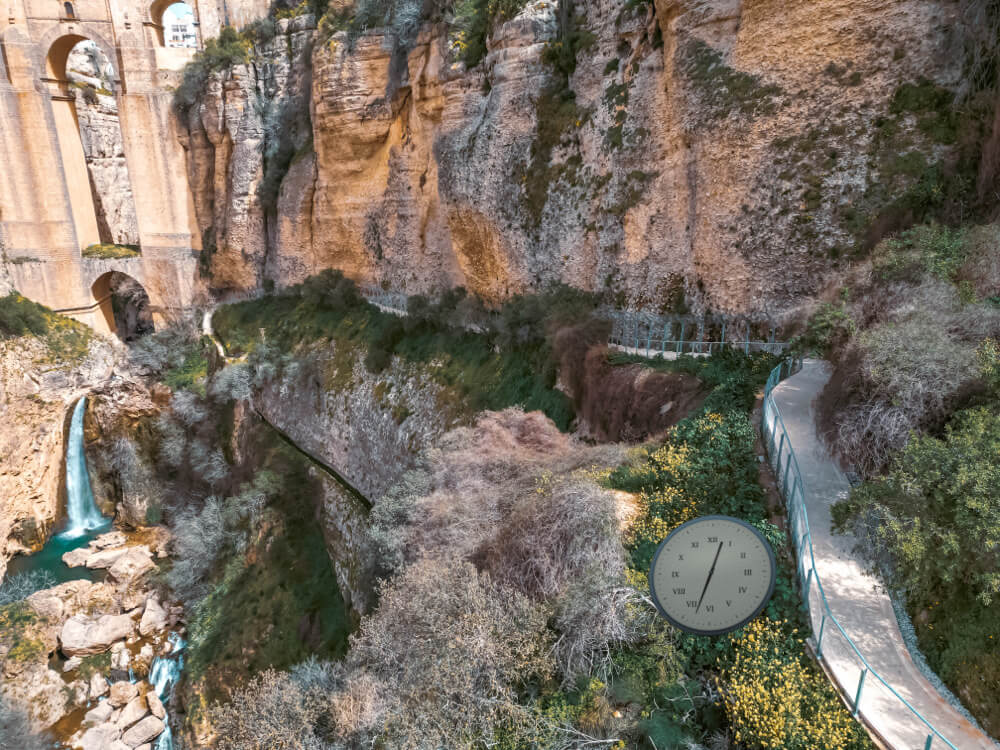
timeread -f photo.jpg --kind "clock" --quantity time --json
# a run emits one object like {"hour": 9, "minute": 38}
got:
{"hour": 12, "minute": 33}
